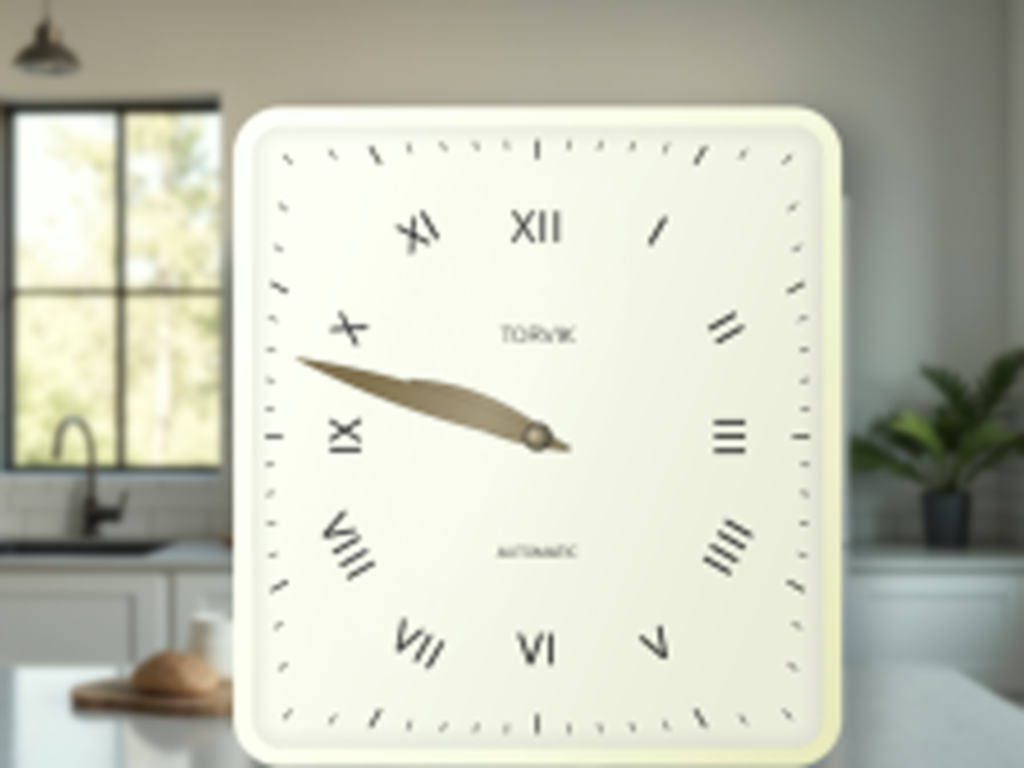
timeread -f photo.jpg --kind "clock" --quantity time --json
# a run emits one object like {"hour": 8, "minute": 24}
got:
{"hour": 9, "minute": 48}
